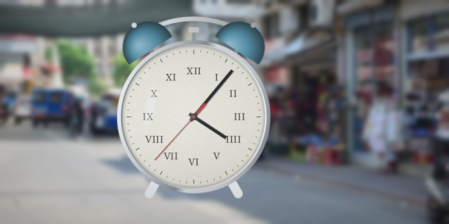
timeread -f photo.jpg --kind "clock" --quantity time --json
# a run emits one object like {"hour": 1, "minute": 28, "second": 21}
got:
{"hour": 4, "minute": 6, "second": 37}
